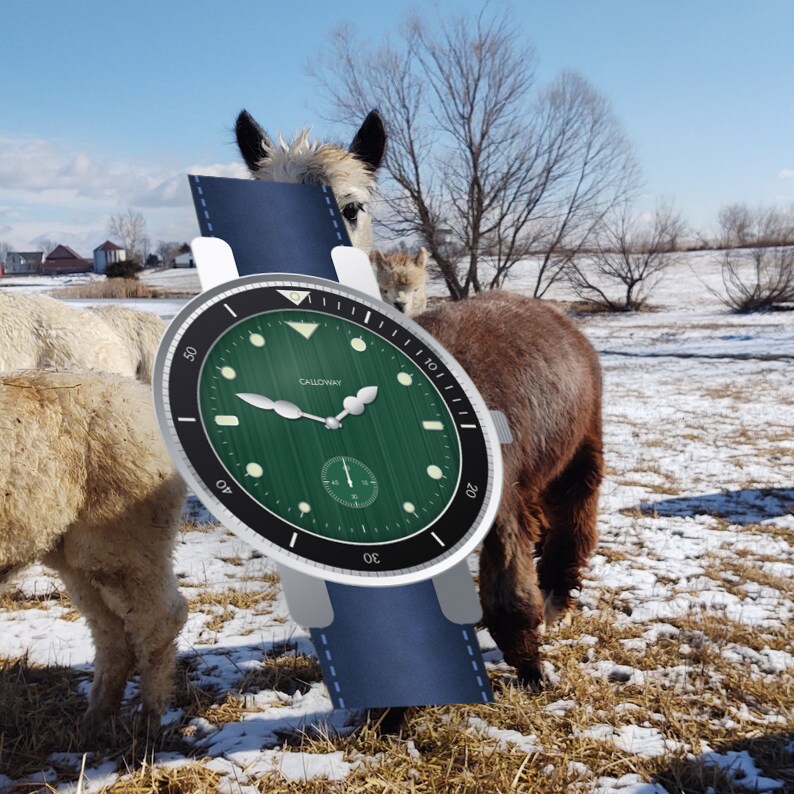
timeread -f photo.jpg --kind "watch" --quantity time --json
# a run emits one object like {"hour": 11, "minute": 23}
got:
{"hour": 1, "minute": 48}
